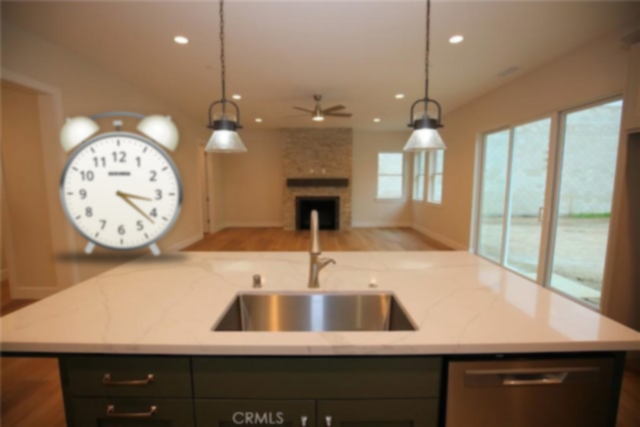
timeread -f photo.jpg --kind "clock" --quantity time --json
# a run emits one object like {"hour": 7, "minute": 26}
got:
{"hour": 3, "minute": 22}
